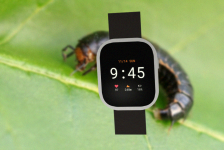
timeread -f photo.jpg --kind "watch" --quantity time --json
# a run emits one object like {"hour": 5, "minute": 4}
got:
{"hour": 9, "minute": 45}
